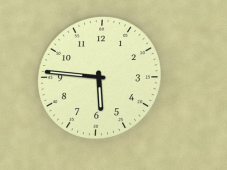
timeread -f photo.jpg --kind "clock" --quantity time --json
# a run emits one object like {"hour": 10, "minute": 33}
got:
{"hour": 5, "minute": 46}
